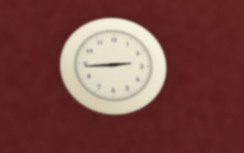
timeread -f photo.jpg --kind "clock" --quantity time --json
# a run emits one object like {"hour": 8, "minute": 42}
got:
{"hour": 2, "minute": 44}
